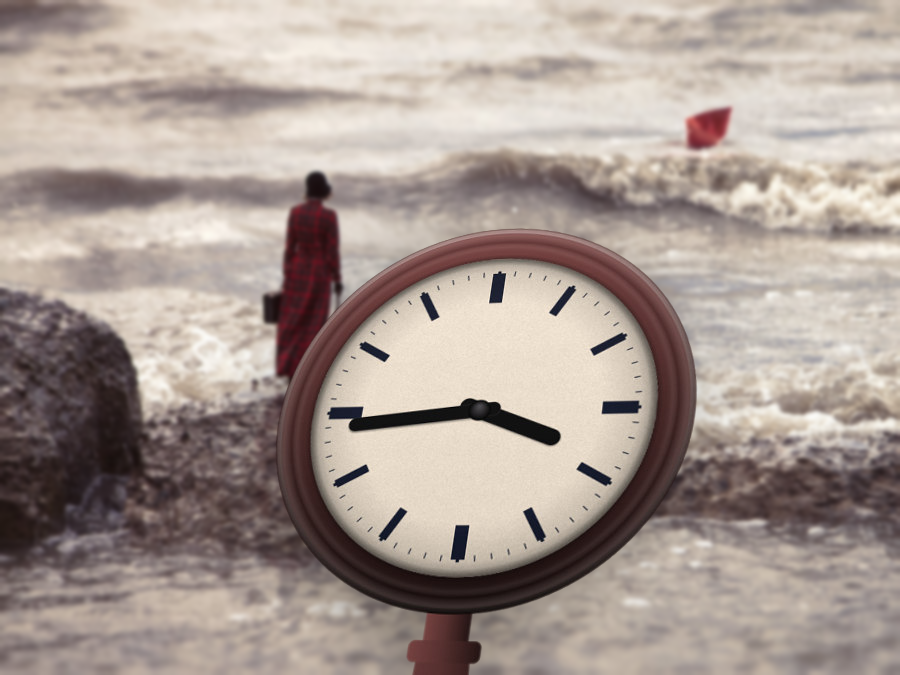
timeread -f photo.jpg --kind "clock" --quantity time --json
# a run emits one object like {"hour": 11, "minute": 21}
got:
{"hour": 3, "minute": 44}
